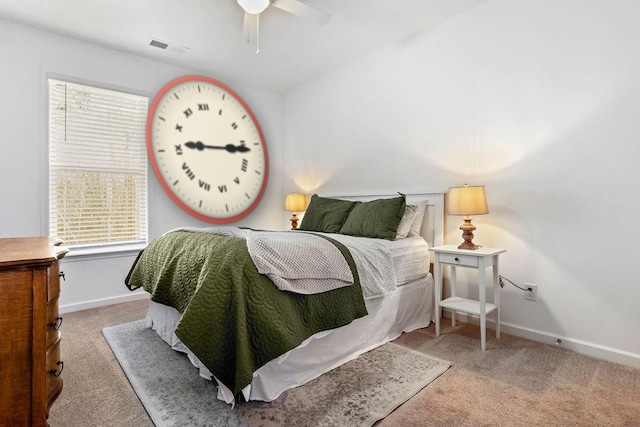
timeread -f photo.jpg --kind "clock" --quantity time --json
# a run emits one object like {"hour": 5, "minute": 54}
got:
{"hour": 9, "minute": 16}
